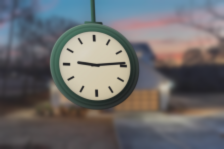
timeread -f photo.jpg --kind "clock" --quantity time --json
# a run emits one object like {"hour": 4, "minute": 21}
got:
{"hour": 9, "minute": 14}
